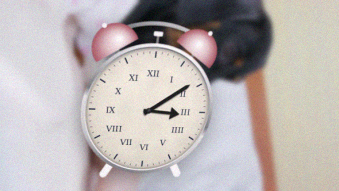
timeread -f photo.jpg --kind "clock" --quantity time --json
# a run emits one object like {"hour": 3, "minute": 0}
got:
{"hour": 3, "minute": 9}
